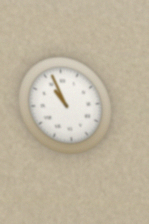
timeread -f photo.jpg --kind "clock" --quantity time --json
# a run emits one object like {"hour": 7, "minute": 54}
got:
{"hour": 10, "minute": 57}
